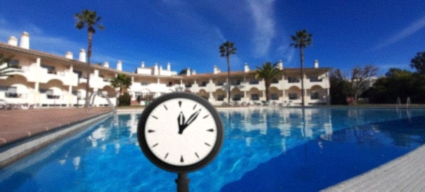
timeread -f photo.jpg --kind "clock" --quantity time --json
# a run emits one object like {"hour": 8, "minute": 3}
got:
{"hour": 12, "minute": 7}
